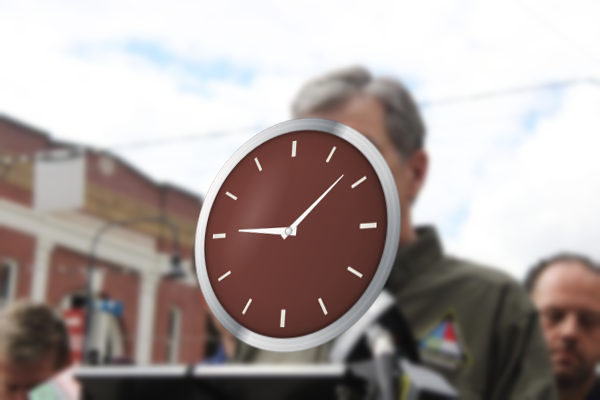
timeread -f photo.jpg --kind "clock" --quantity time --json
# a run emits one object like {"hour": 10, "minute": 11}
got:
{"hour": 9, "minute": 8}
